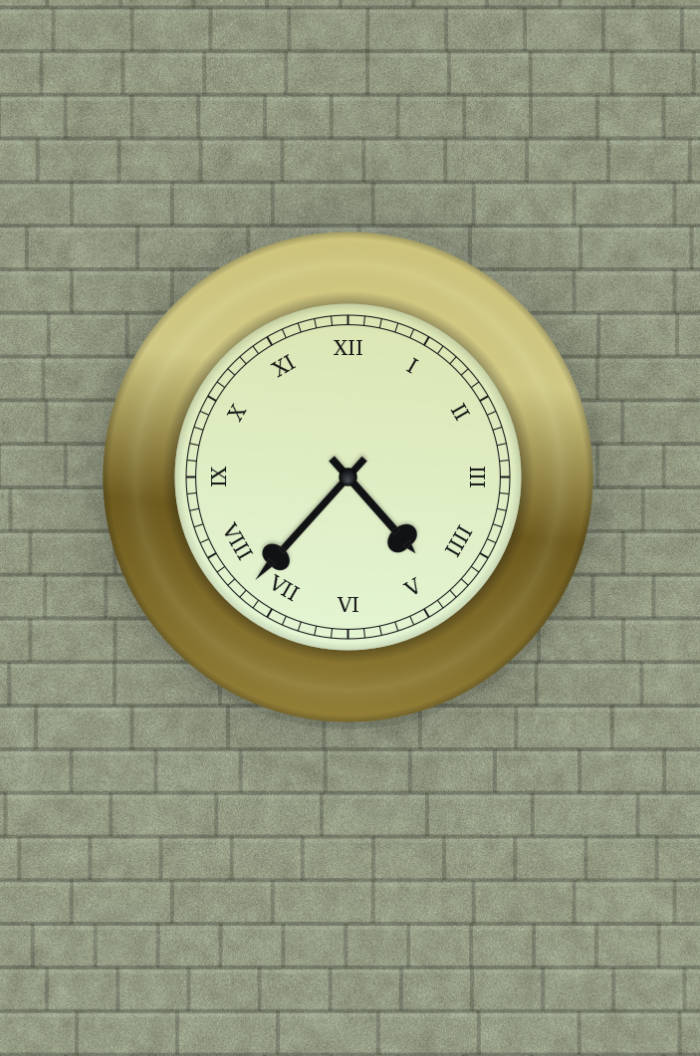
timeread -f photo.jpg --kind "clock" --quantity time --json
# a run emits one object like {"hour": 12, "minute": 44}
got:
{"hour": 4, "minute": 37}
